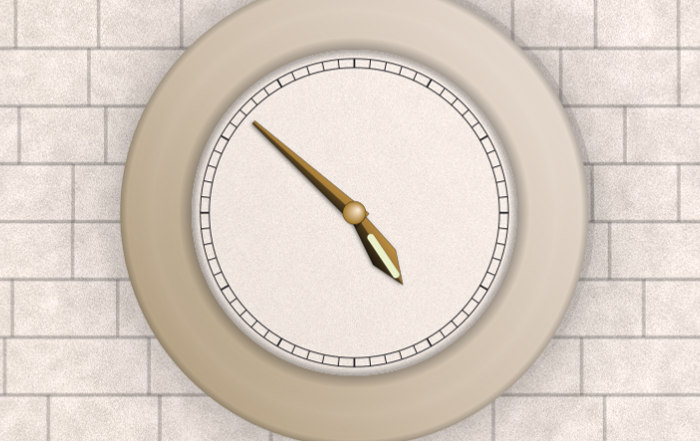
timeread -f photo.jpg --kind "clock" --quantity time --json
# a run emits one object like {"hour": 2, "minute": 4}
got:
{"hour": 4, "minute": 52}
